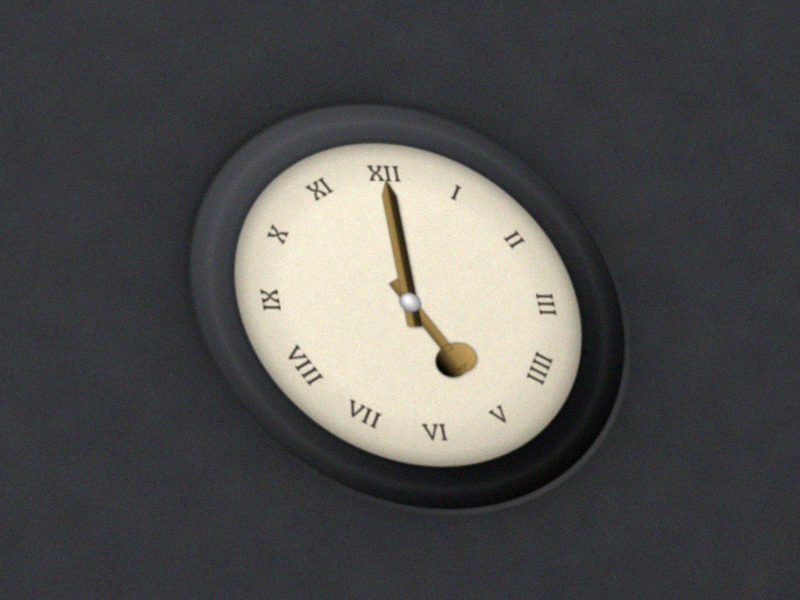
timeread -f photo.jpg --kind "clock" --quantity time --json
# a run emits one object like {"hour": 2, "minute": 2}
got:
{"hour": 5, "minute": 0}
